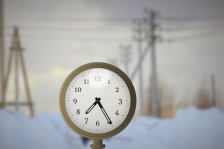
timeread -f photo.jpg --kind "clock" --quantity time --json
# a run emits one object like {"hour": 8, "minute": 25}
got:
{"hour": 7, "minute": 25}
